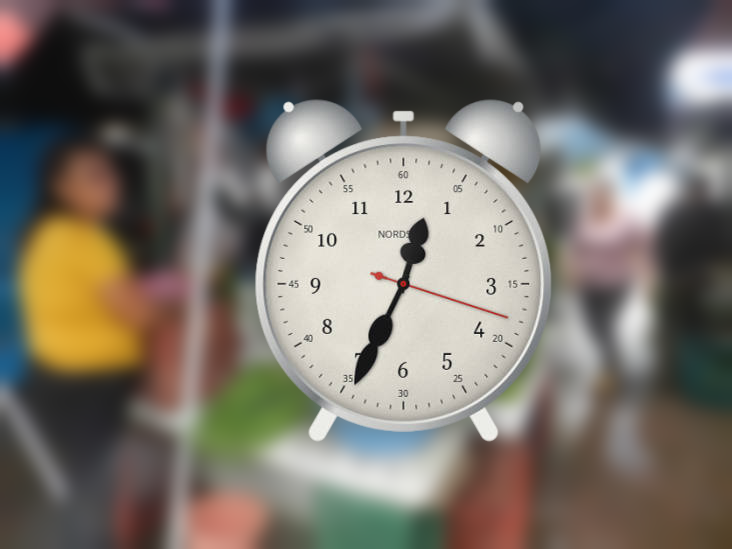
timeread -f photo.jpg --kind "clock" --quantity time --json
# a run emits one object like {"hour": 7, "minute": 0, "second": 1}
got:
{"hour": 12, "minute": 34, "second": 18}
